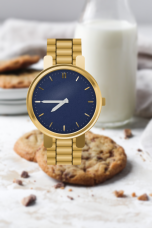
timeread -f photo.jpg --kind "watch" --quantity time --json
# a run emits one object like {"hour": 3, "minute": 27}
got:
{"hour": 7, "minute": 45}
